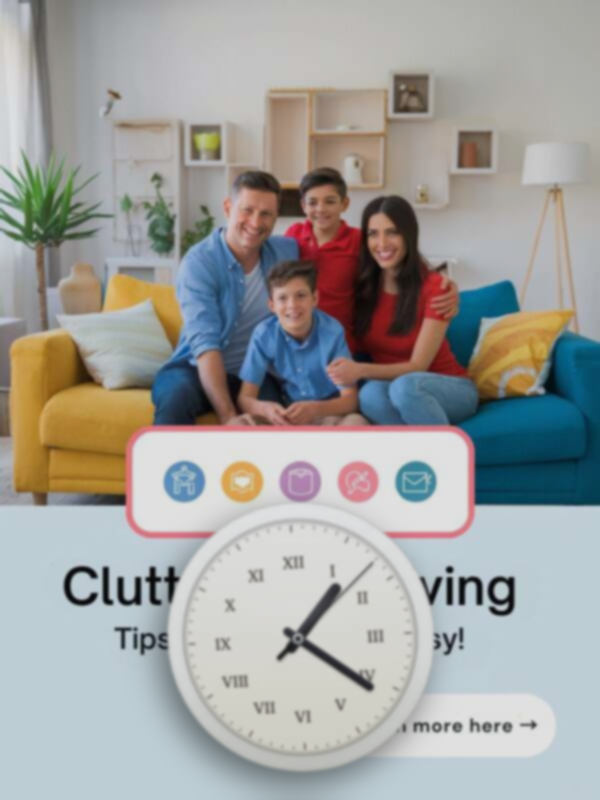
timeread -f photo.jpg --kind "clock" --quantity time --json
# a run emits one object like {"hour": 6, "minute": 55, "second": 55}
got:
{"hour": 1, "minute": 21, "second": 8}
